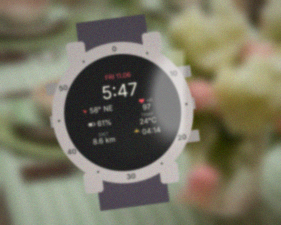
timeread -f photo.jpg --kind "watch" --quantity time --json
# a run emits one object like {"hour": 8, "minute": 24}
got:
{"hour": 5, "minute": 47}
